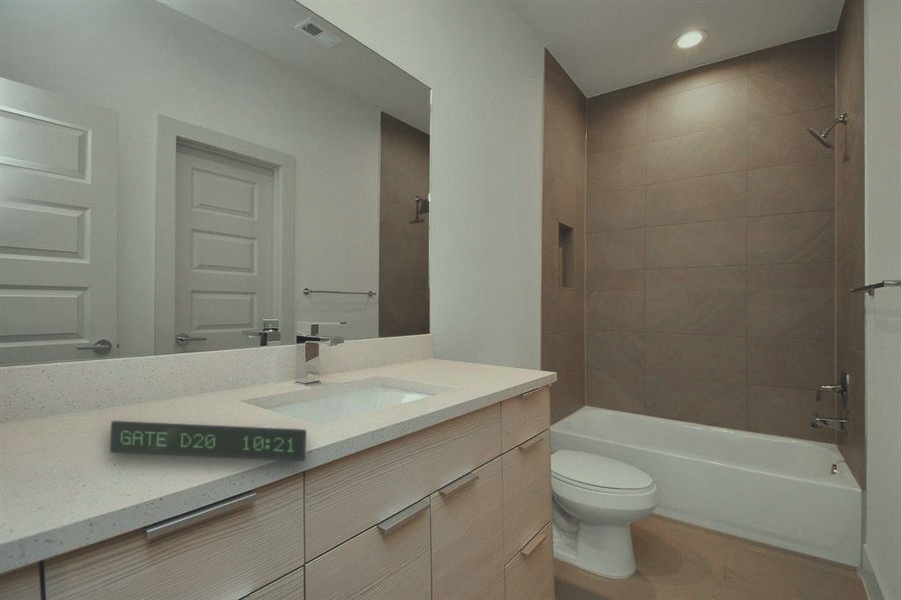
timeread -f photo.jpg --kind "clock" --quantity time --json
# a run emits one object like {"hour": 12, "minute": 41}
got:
{"hour": 10, "minute": 21}
